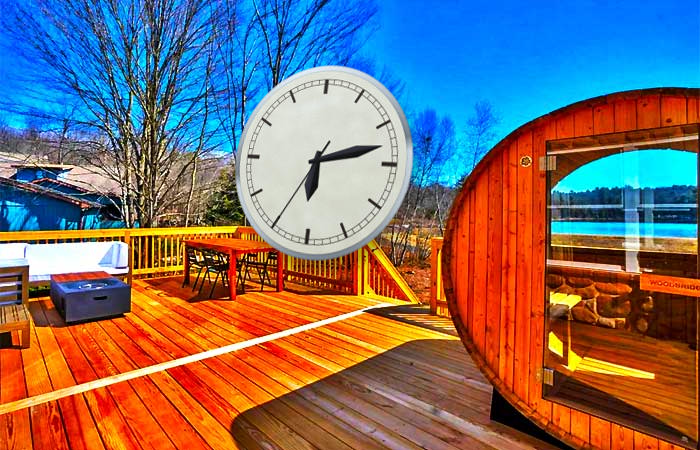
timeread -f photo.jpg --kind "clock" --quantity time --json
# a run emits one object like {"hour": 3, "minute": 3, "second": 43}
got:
{"hour": 6, "minute": 12, "second": 35}
